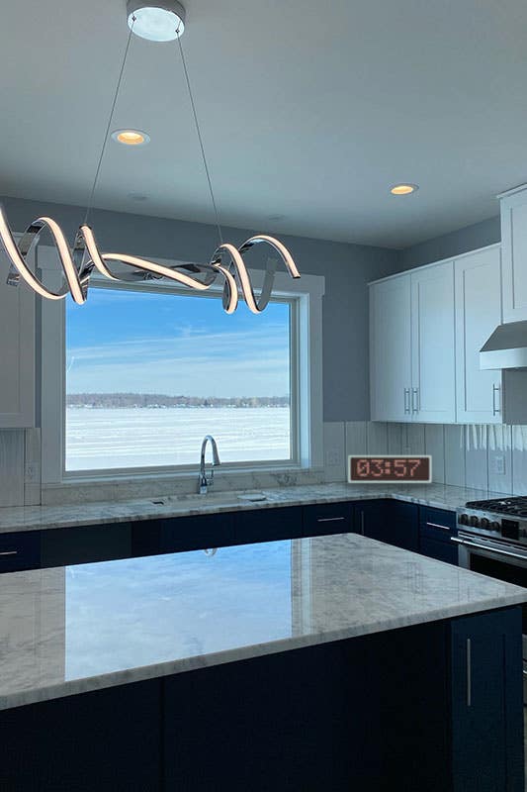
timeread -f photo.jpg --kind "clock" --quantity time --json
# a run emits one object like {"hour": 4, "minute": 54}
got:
{"hour": 3, "minute": 57}
